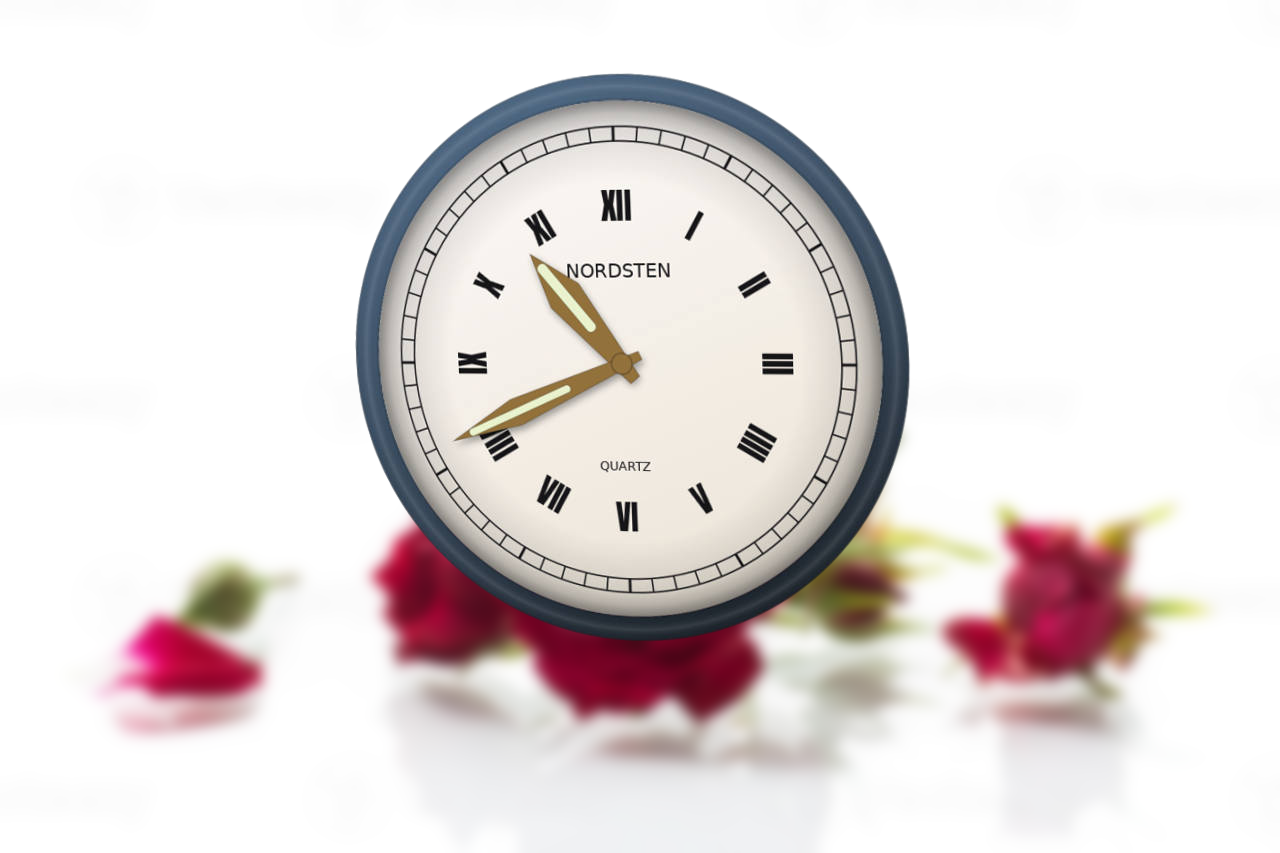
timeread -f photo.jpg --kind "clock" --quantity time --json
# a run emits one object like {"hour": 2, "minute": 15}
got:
{"hour": 10, "minute": 41}
